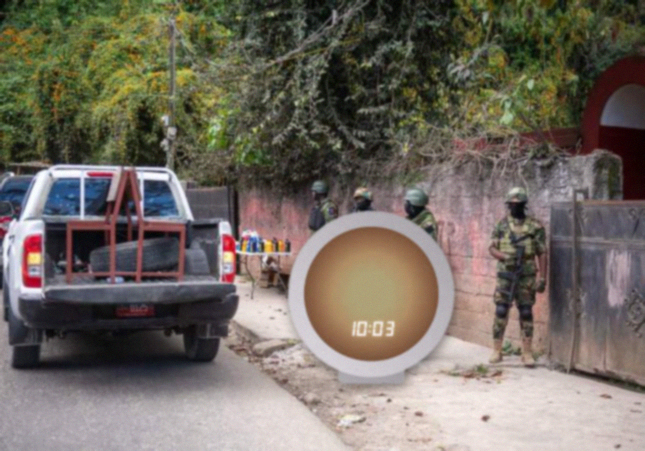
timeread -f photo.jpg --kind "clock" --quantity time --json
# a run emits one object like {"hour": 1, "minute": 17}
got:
{"hour": 10, "minute": 3}
